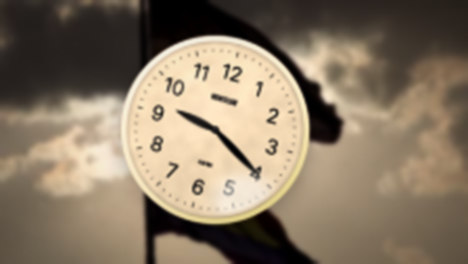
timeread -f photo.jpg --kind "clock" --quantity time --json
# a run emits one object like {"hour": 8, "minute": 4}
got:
{"hour": 9, "minute": 20}
